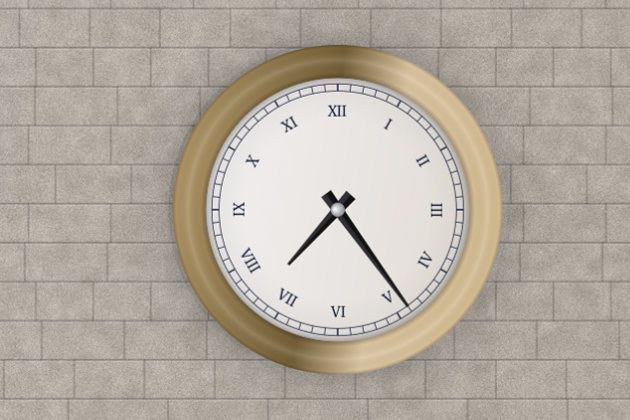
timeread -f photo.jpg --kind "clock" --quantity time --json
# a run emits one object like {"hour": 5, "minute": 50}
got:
{"hour": 7, "minute": 24}
